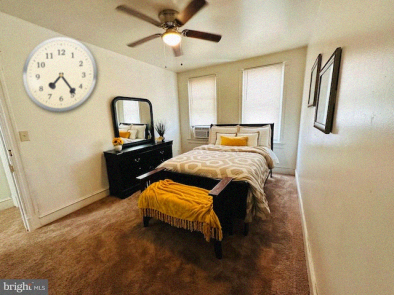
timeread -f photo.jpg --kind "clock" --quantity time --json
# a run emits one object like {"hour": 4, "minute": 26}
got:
{"hour": 7, "minute": 24}
